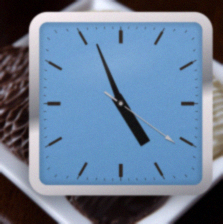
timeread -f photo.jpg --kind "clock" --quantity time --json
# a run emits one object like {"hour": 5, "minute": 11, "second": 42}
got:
{"hour": 4, "minute": 56, "second": 21}
